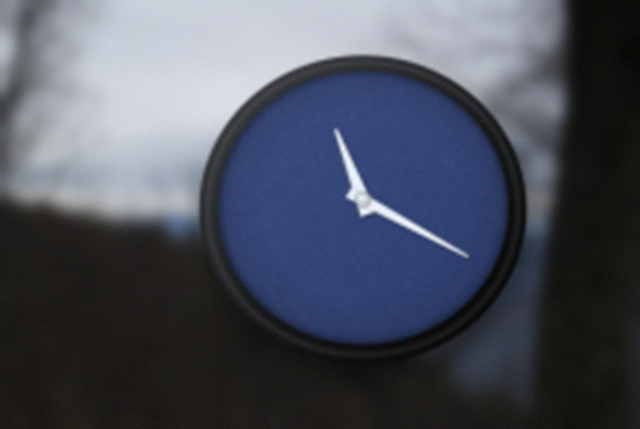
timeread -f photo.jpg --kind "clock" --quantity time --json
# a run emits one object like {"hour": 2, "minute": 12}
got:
{"hour": 11, "minute": 20}
